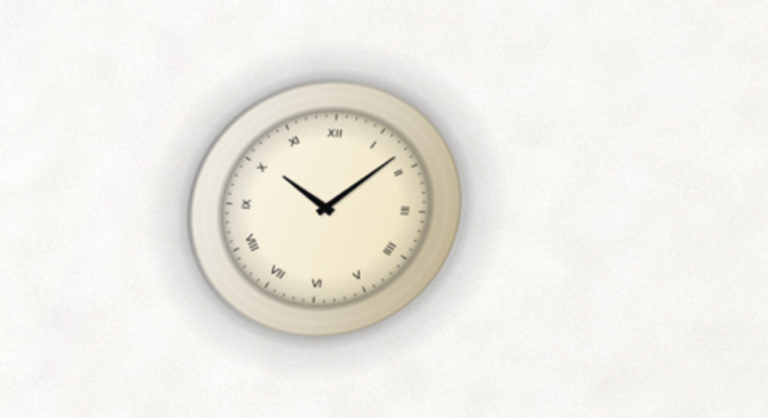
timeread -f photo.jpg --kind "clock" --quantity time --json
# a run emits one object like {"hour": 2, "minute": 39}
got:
{"hour": 10, "minute": 8}
